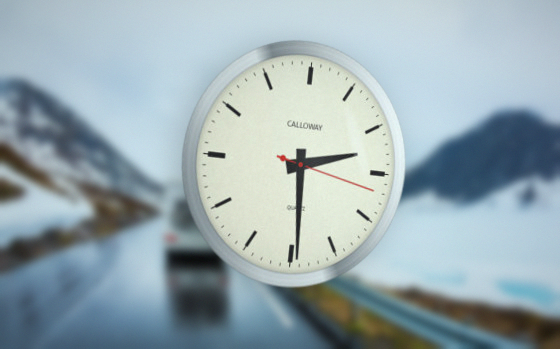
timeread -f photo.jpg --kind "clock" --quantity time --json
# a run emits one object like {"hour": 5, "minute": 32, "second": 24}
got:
{"hour": 2, "minute": 29, "second": 17}
